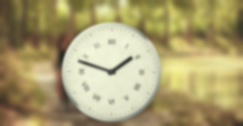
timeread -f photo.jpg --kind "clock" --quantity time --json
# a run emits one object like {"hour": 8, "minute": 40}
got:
{"hour": 1, "minute": 48}
